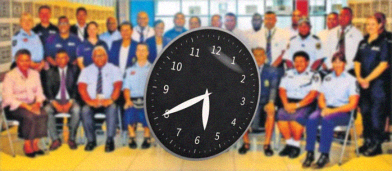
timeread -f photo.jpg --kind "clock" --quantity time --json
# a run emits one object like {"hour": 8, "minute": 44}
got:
{"hour": 5, "minute": 40}
